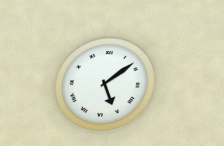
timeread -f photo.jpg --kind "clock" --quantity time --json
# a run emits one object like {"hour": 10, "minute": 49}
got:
{"hour": 5, "minute": 8}
